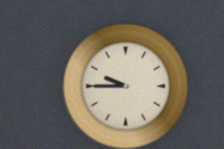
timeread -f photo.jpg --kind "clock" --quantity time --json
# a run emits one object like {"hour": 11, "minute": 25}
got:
{"hour": 9, "minute": 45}
